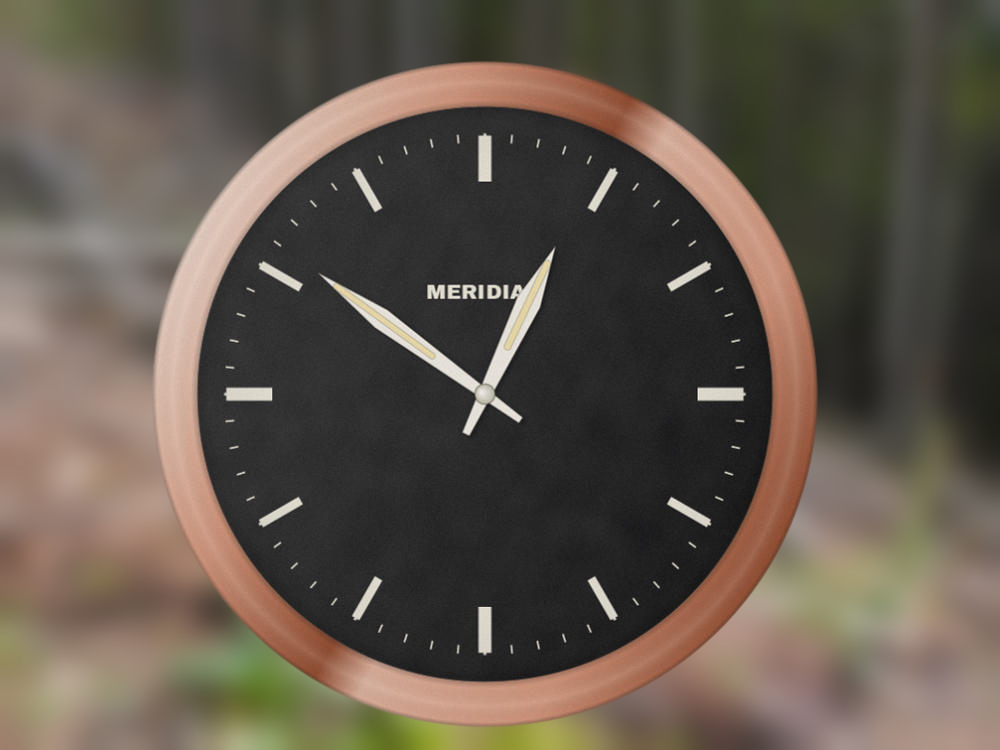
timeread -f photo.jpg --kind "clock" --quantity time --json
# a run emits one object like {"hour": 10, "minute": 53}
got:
{"hour": 12, "minute": 51}
